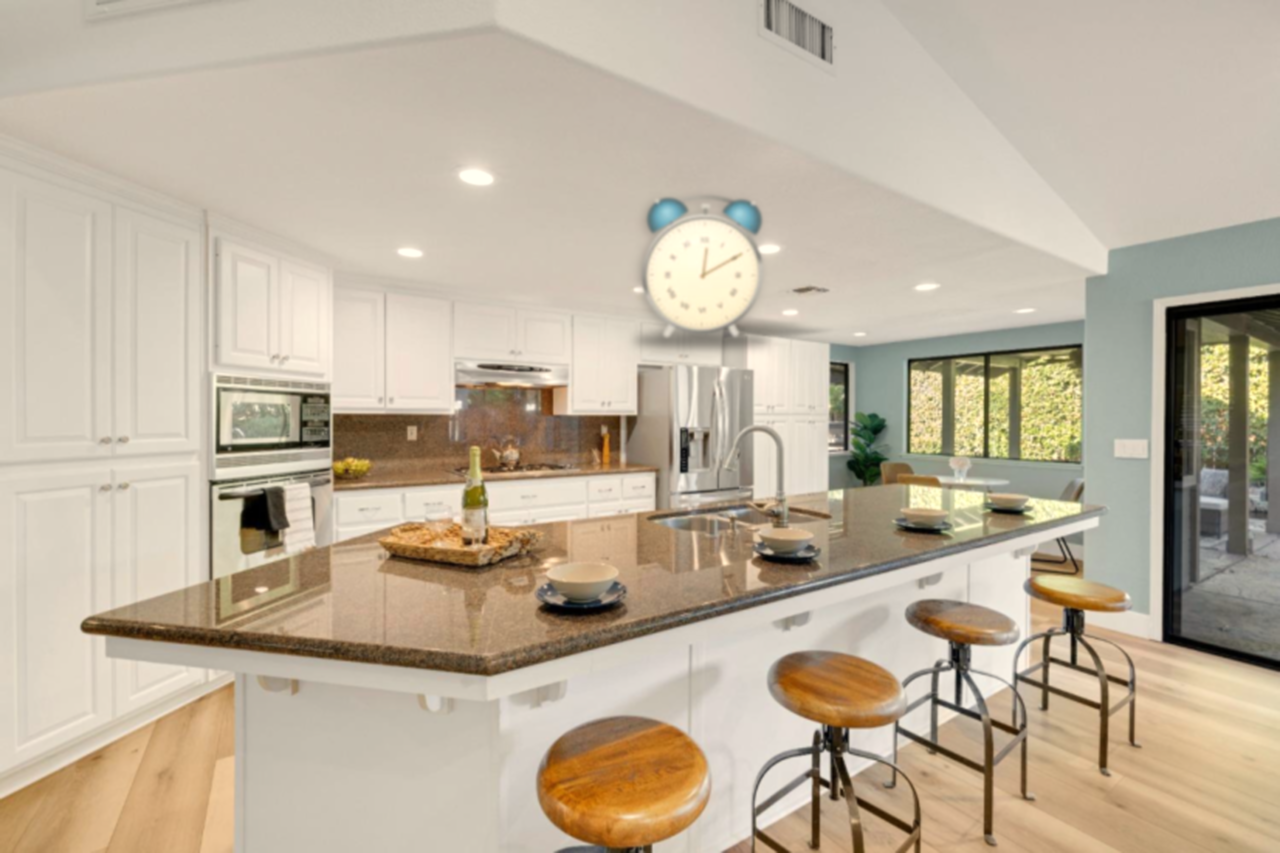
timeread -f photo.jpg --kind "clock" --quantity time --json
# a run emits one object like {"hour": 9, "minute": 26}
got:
{"hour": 12, "minute": 10}
